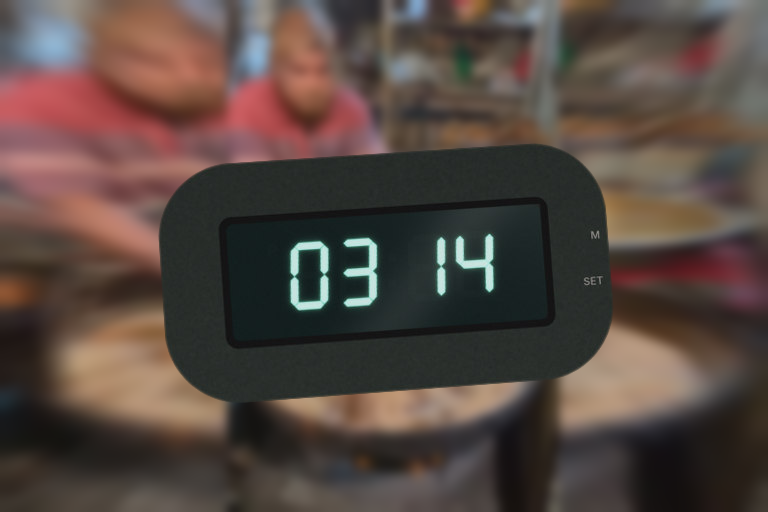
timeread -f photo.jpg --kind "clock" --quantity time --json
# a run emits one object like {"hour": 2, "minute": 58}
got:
{"hour": 3, "minute": 14}
